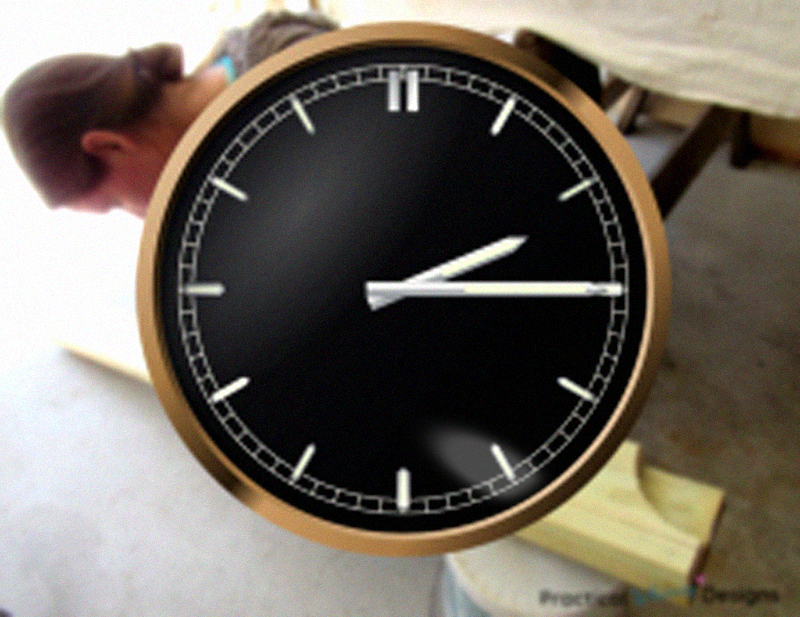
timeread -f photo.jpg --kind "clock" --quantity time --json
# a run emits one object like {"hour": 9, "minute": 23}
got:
{"hour": 2, "minute": 15}
